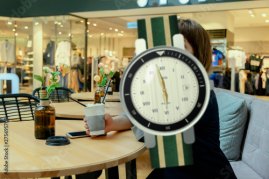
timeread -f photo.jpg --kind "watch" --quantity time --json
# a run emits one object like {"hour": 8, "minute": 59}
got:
{"hour": 5, "minute": 58}
